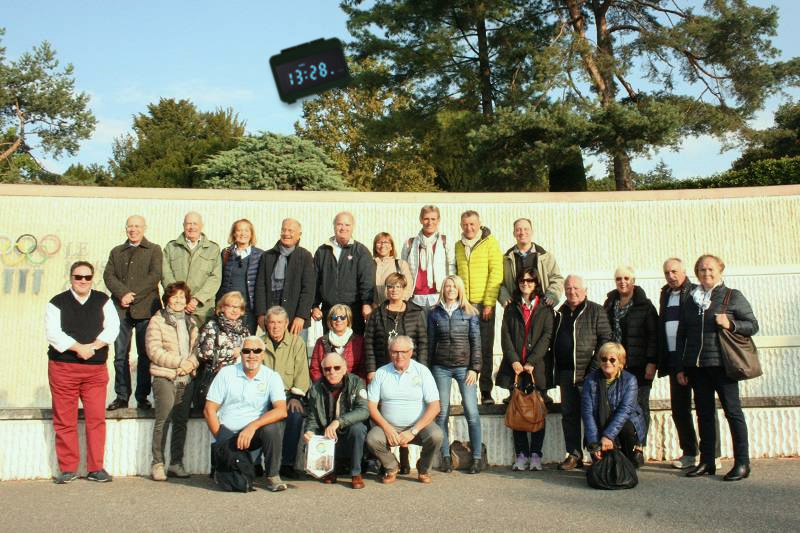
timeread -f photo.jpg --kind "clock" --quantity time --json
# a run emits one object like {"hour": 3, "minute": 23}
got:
{"hour": 13, "minute": 28}
